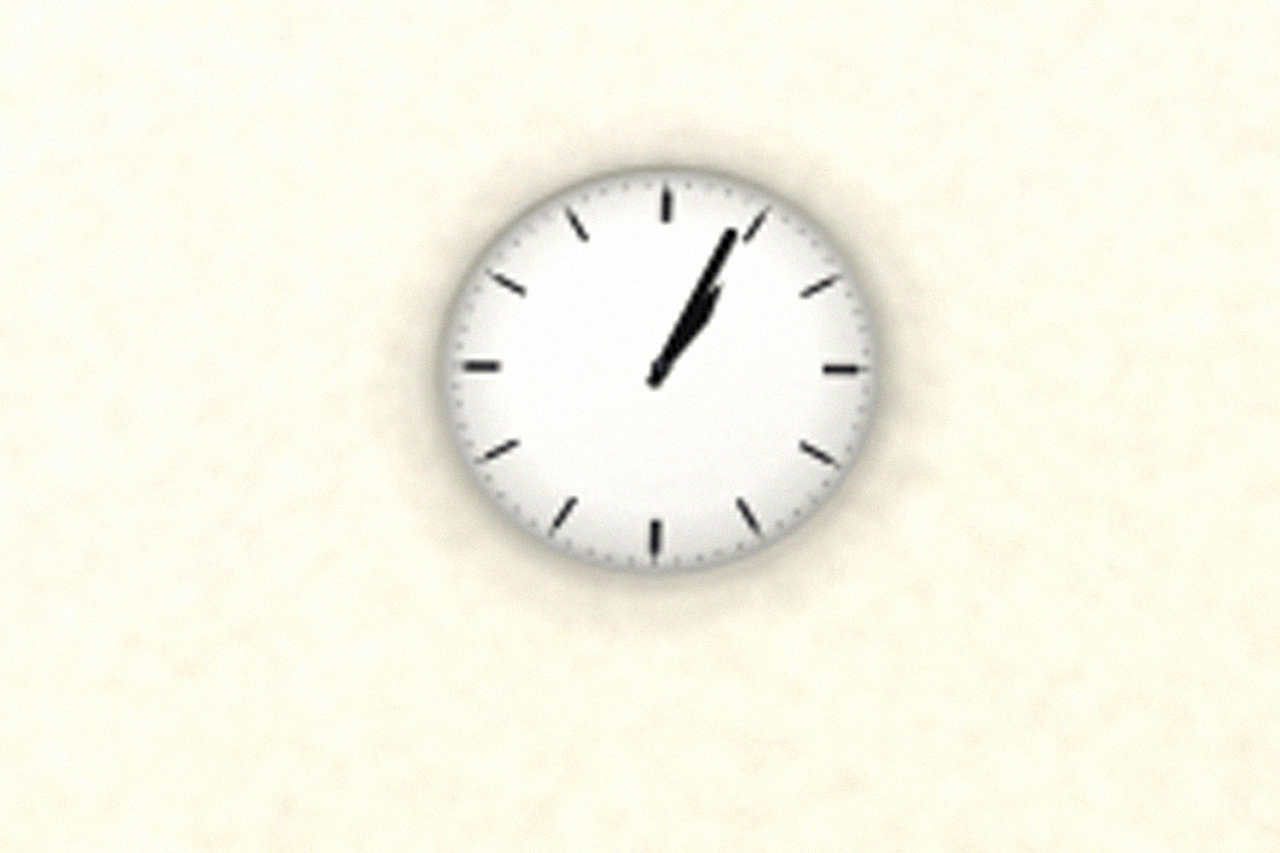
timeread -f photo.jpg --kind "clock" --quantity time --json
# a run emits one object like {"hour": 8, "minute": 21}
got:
{"hour": 1, "minute": 4}
